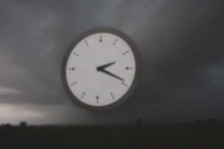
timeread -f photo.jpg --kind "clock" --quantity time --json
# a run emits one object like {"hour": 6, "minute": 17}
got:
{"hour": 2, "minute": 19}
